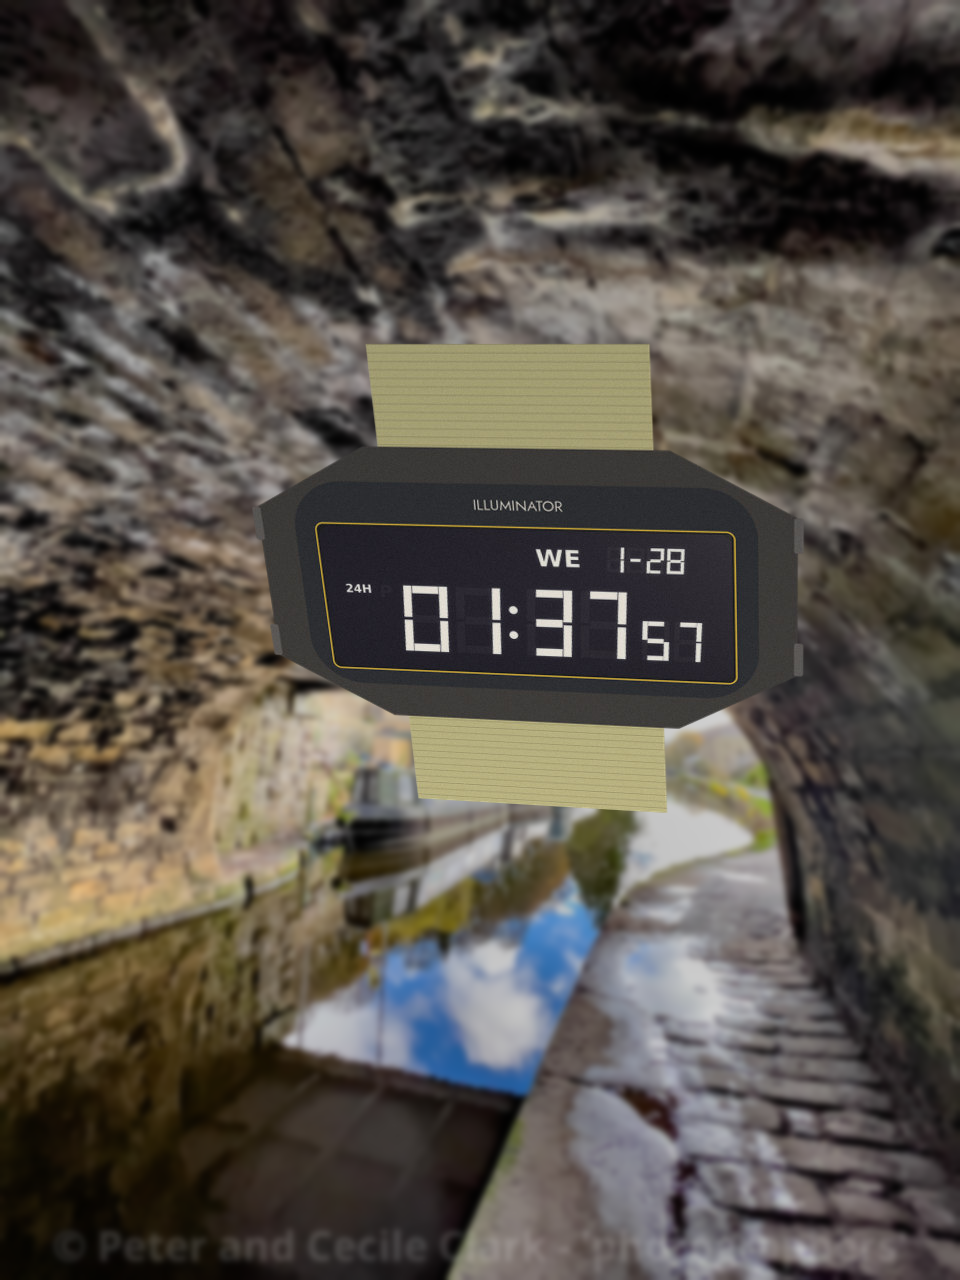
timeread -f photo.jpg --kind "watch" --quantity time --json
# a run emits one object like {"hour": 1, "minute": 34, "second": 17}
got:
{"hour": 1, "minute": 37, "second": 57}
